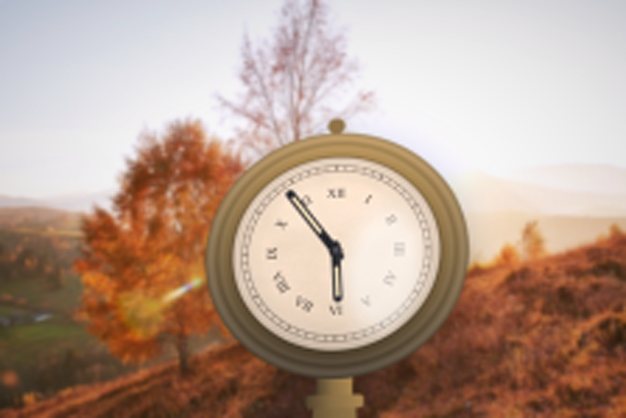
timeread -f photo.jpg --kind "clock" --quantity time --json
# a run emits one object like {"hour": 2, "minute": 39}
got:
{"hour": 5, "minute": 54}
